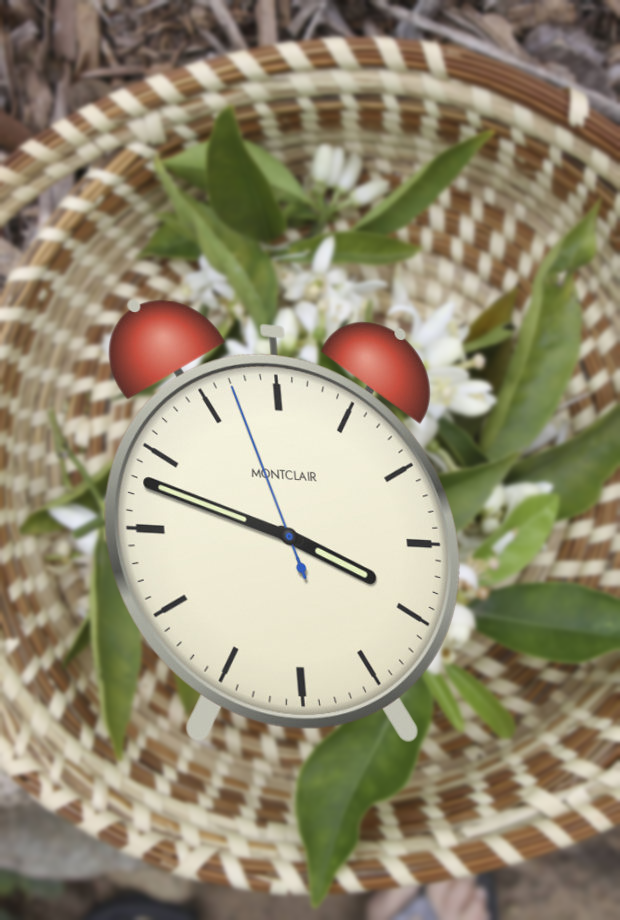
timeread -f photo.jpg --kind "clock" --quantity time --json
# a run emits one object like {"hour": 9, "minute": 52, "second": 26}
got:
{"hour": 3, "minute": 47, "second": 57}
